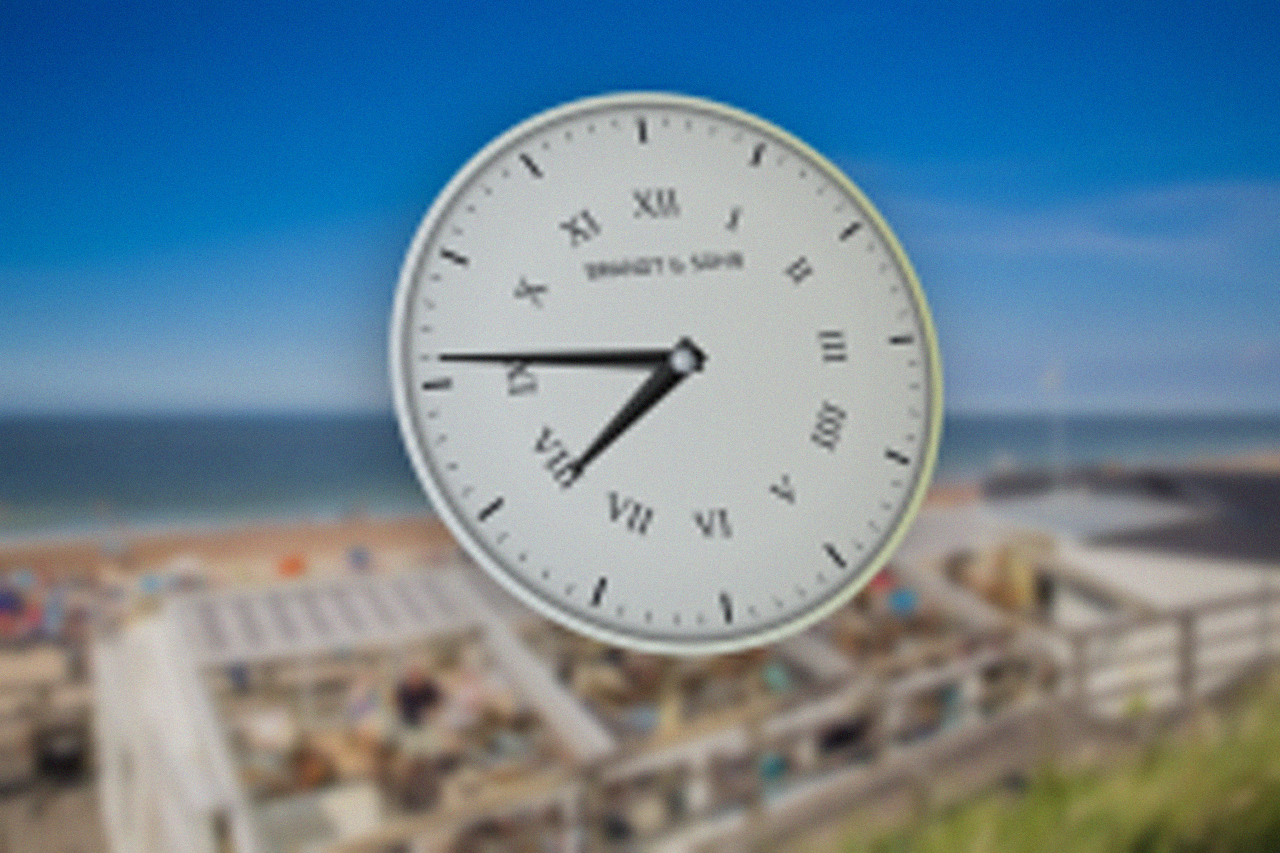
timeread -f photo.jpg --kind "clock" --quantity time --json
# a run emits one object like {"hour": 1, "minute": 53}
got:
{"hour": 7, "minute": 46}
